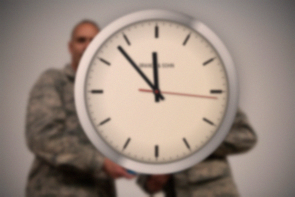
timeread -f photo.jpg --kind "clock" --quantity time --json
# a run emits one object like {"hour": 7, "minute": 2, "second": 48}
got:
{"hour": 11, "minute": 53, "second": 16}
